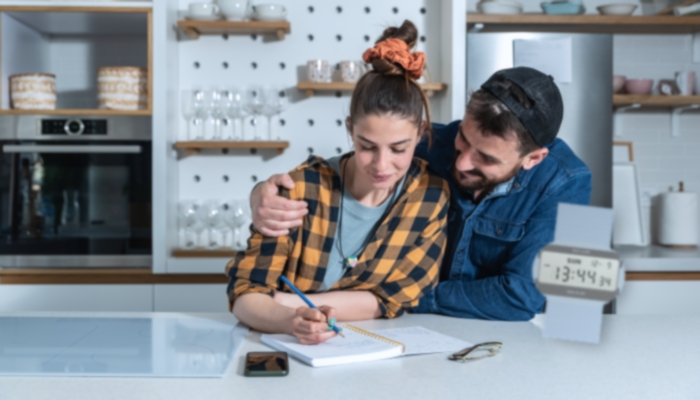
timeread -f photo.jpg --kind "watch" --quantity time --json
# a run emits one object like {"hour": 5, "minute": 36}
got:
{"hour": 13, "minute": 44}
